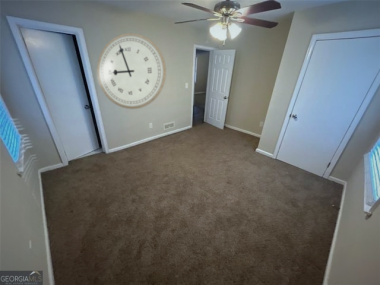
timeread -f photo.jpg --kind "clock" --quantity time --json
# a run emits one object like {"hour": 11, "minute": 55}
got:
{"hour": 8, "minute": 57}
